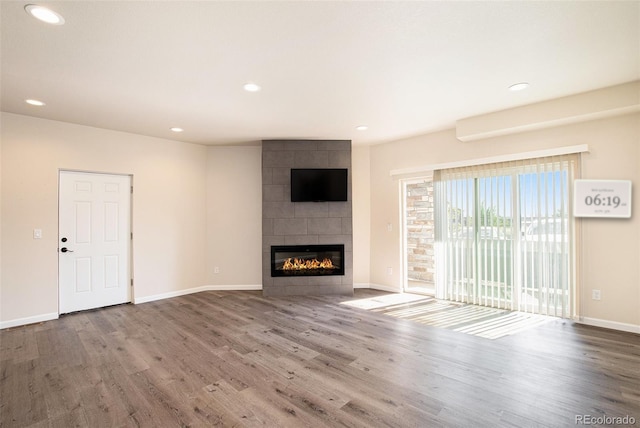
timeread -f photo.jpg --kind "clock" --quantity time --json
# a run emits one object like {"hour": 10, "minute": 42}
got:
{"hour": 6, "minute": 19}
